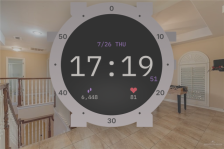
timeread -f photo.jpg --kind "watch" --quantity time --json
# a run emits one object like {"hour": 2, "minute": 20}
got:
{"hour": 17, "minute": 19}
